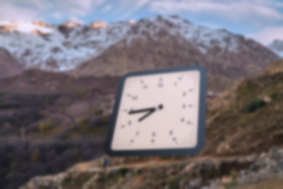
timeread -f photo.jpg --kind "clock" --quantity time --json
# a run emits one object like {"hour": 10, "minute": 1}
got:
{"hour": 7, "minute": 44}
